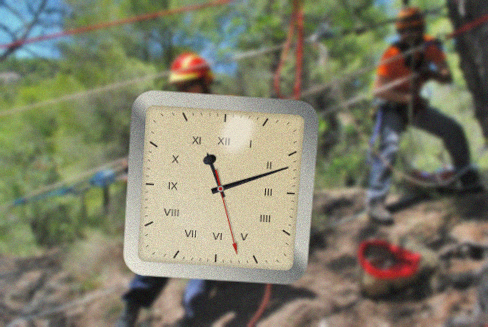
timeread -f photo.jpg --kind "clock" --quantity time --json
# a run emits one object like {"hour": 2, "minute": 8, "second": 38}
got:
{"hour": 11, "minute": 11, "second": 27}
